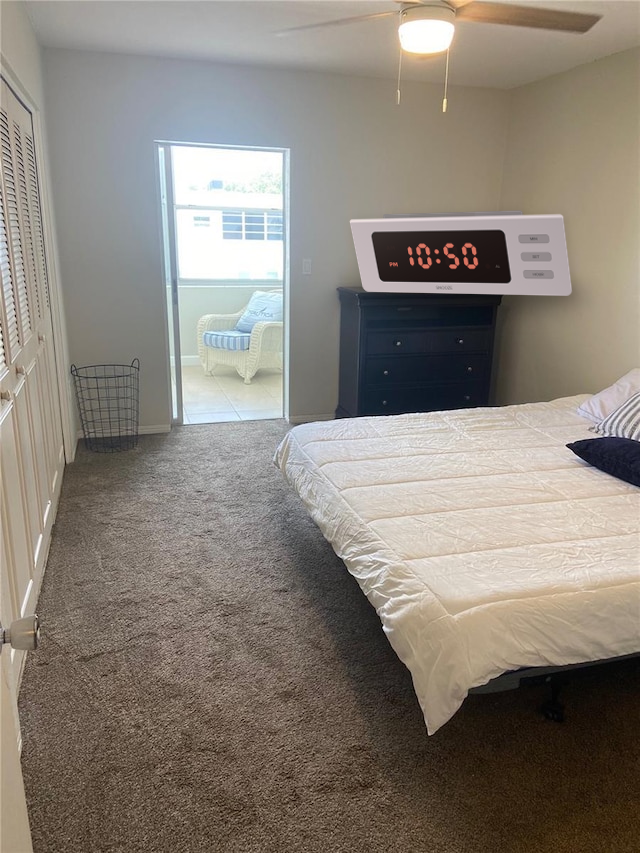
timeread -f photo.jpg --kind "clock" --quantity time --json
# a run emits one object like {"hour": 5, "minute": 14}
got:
{"hour": 10, "minute": 50}
